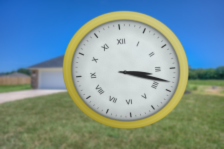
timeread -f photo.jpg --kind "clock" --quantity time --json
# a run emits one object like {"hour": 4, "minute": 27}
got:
{"hour": 3, "minute": 18}
